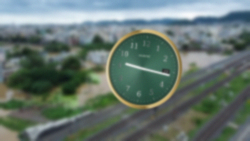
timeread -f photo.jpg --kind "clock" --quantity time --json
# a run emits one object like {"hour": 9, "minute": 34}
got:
{"hour": 9, "minute": 16}
